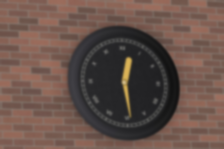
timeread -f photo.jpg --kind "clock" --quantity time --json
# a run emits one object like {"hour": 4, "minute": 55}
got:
{"hour": 12, "minute": 29}
